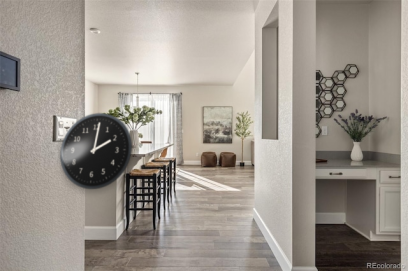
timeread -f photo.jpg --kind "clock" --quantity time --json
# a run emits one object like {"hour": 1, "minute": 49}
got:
{"hour": 2, "minute": 1}
